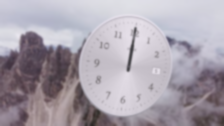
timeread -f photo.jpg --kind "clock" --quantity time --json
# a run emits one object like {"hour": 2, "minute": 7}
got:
{"hour": 12, "minute": 0}
